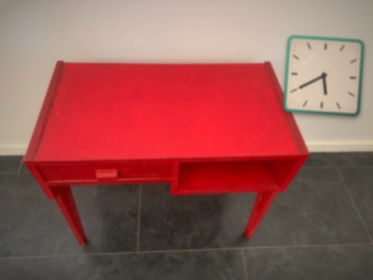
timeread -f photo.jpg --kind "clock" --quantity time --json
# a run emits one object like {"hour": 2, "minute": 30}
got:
{"hour": 5, "minute": 40}
